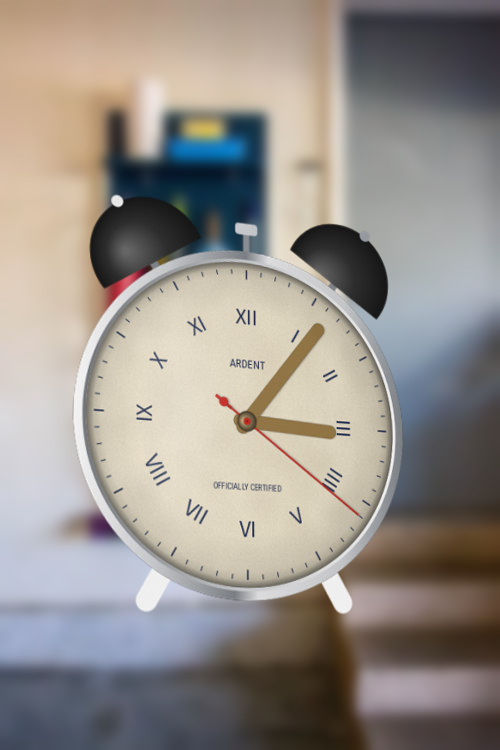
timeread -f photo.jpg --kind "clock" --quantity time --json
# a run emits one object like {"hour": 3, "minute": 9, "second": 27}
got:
{"hour": 3, "minute": 6, "second": 21}
